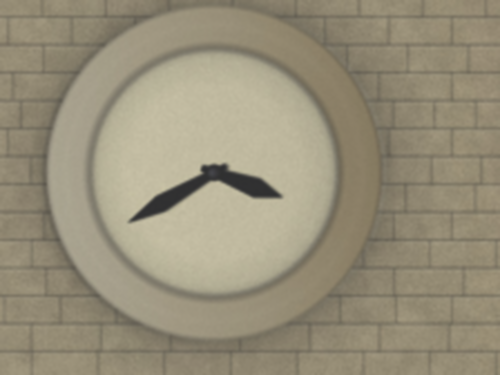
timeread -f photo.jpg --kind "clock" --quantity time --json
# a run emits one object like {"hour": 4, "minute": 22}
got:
{"hour": 3, "minute": 40}
